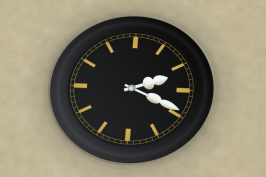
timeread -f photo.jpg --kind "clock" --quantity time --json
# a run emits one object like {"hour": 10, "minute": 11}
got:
{"hour": 2, "minute": 19}
